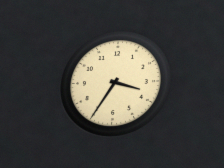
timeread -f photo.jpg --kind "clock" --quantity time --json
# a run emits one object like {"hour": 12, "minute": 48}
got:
{"hour": 3, "minute": 35}
